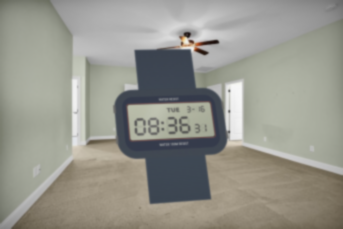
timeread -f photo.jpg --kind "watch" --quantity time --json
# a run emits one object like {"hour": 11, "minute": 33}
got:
{"hour": 8, "minute": 36}
